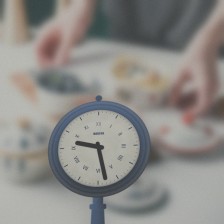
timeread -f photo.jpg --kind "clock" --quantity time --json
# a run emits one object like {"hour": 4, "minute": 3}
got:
{"hour": 9, "minute": 28}
